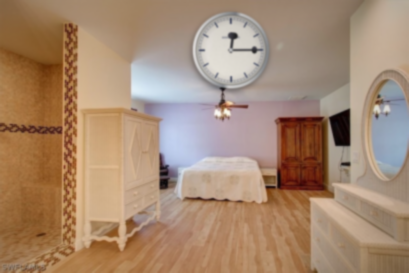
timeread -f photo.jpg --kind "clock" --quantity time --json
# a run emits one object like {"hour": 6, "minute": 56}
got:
{"hour": 12, "minute": 15}
